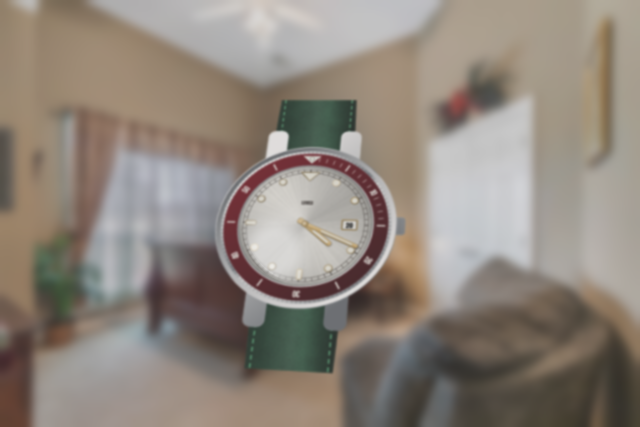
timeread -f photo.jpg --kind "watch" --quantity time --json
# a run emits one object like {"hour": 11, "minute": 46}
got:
{"hour": 4, "minute": 19}
